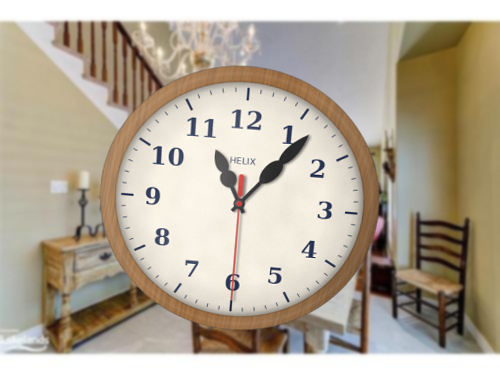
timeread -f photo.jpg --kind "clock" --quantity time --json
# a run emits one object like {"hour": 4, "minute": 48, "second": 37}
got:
{"hour": 11, "minute": 6, "second": 30}
